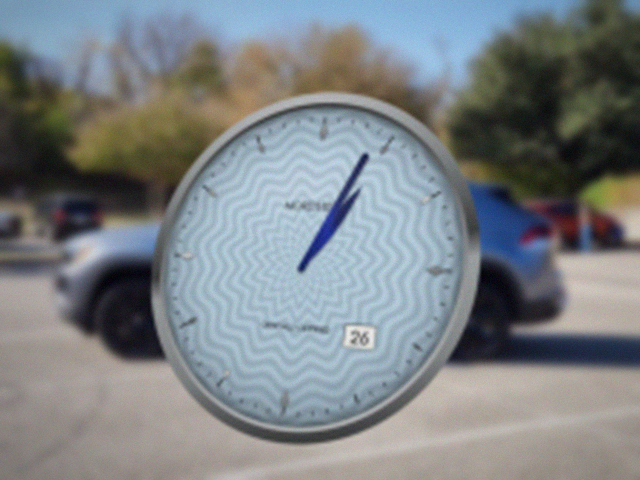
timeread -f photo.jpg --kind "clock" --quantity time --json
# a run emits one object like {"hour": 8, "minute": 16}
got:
{"hour": 1, "minute": 4}
